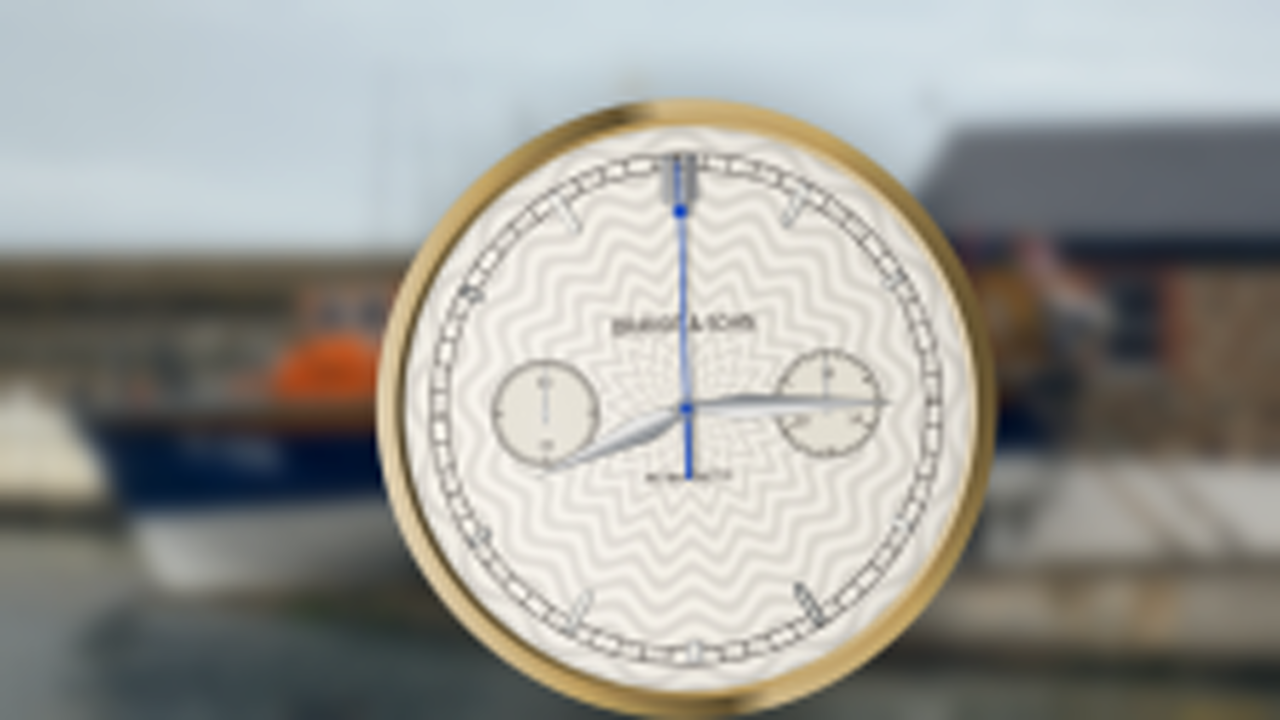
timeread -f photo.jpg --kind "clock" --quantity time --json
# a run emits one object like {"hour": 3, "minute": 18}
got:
{"hour": 8, "minute": 15}
